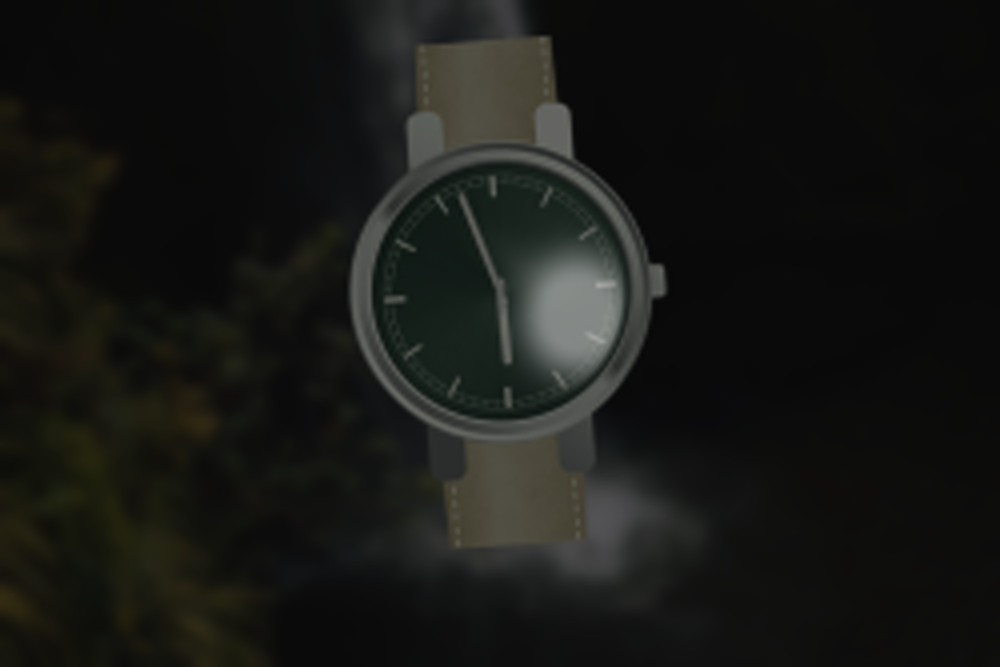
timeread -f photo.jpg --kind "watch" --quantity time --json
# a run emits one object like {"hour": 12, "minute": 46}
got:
{"hour": 5, "minute": 57}
